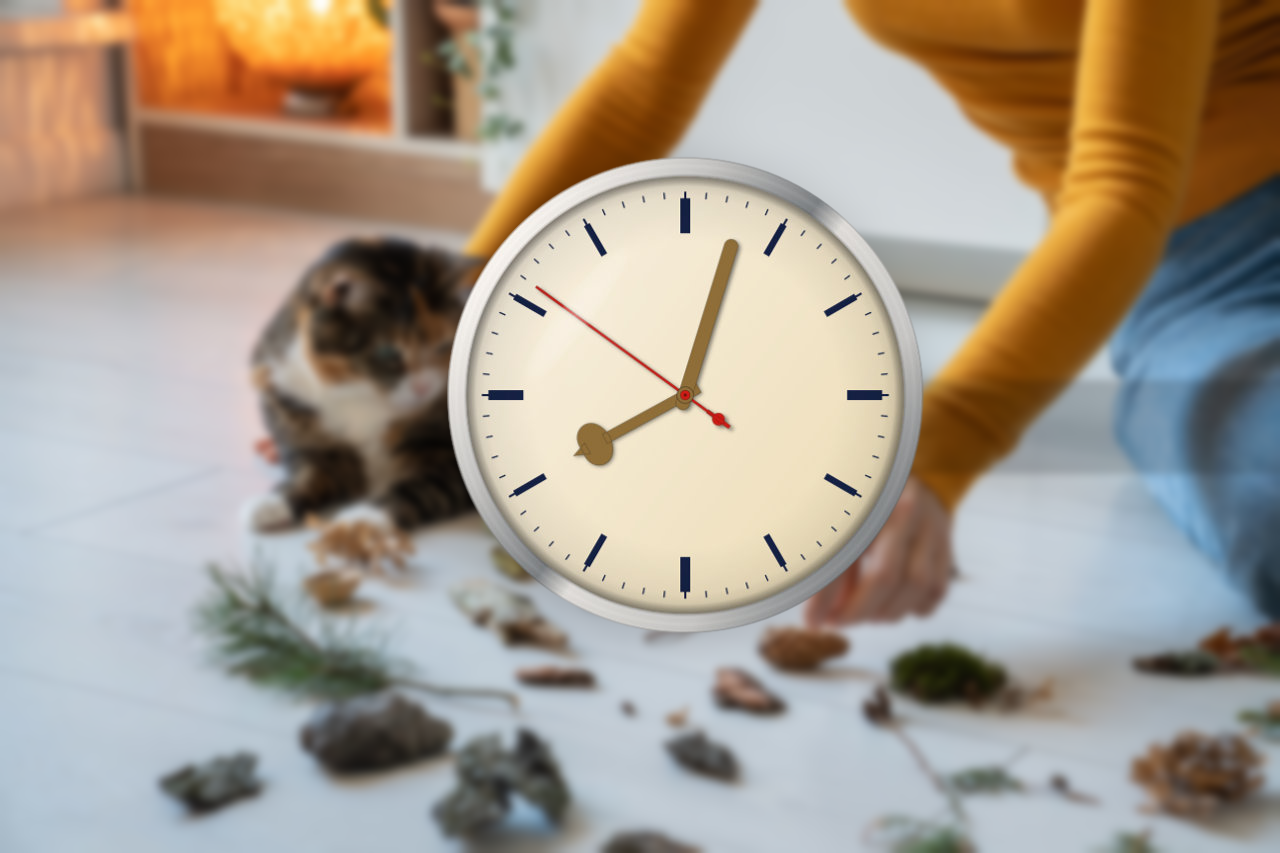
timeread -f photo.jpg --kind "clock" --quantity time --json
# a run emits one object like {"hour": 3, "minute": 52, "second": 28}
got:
{"hour": 8, "minute": 2, "second": 51}
